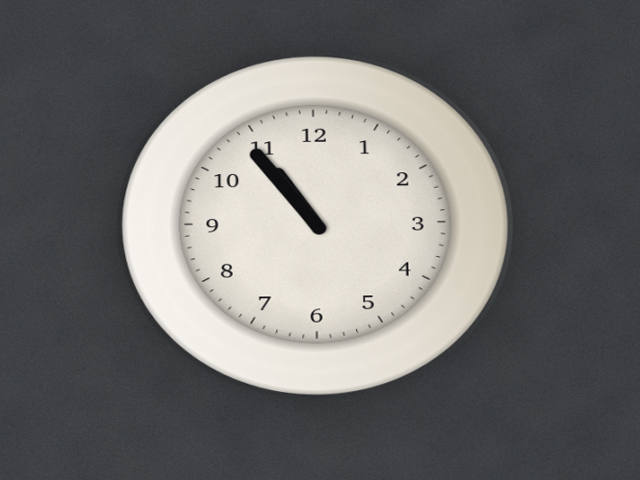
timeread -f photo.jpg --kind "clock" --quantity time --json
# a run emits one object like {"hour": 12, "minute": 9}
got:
{"hour": 10, "minute": 54}
